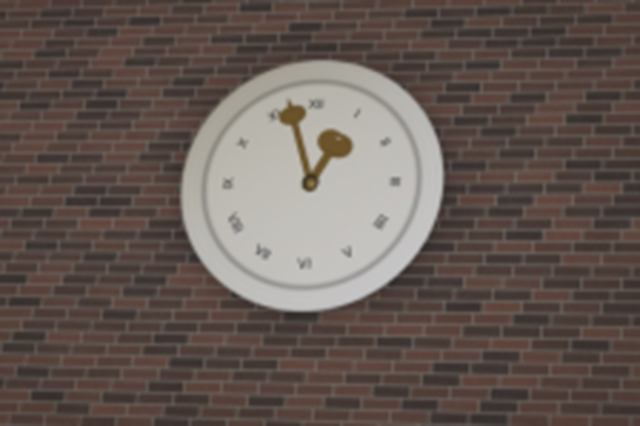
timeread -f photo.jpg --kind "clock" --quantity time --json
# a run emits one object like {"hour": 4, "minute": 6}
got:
{"hour": 12, "minute": 57}
